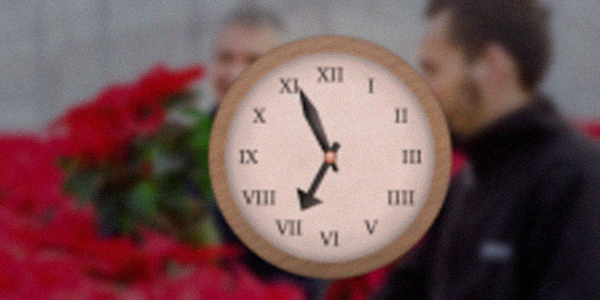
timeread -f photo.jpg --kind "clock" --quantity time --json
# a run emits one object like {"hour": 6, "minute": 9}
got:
{"hour": 6, "minute": 56}
